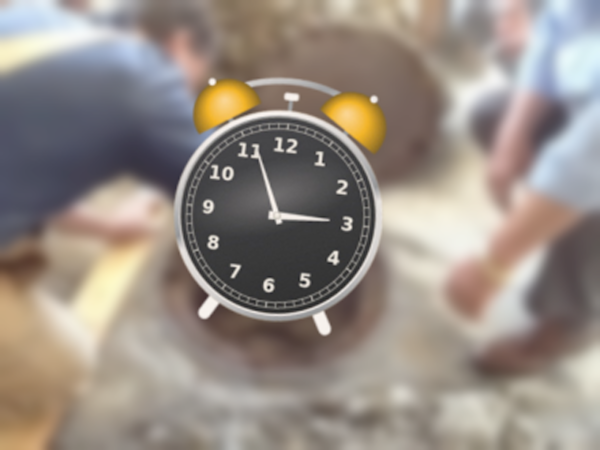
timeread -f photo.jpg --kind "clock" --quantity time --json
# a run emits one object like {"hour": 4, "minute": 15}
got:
{"hour": 2, "minute": 56}
